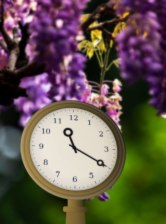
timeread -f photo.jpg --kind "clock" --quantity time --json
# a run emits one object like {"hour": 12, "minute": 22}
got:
{"hour": 11, "minute": 20}
